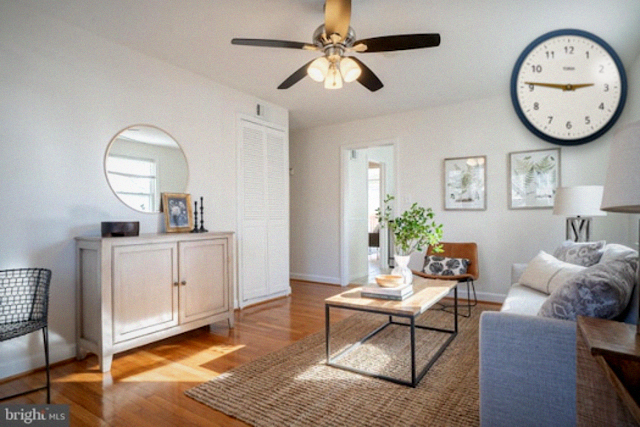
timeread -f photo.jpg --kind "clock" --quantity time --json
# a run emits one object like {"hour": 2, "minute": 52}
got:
{"hour": 2, "minute": 46}
